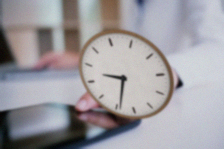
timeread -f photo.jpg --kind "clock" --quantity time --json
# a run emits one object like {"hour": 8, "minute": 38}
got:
{"hour": 9, "minute": 34}
